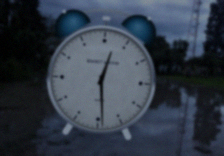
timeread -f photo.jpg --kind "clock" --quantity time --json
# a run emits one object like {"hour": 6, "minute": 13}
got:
{"hour": 12, "minute": 29}
